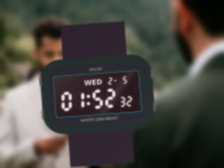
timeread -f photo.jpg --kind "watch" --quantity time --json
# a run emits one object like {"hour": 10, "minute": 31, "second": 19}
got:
{"hour": 1, "minute": 52, "second": 32}
